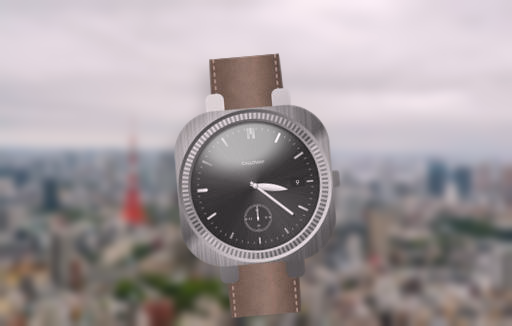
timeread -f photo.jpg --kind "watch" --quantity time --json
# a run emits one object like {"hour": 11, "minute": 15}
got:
{"hour": 3, "minute": 22}
